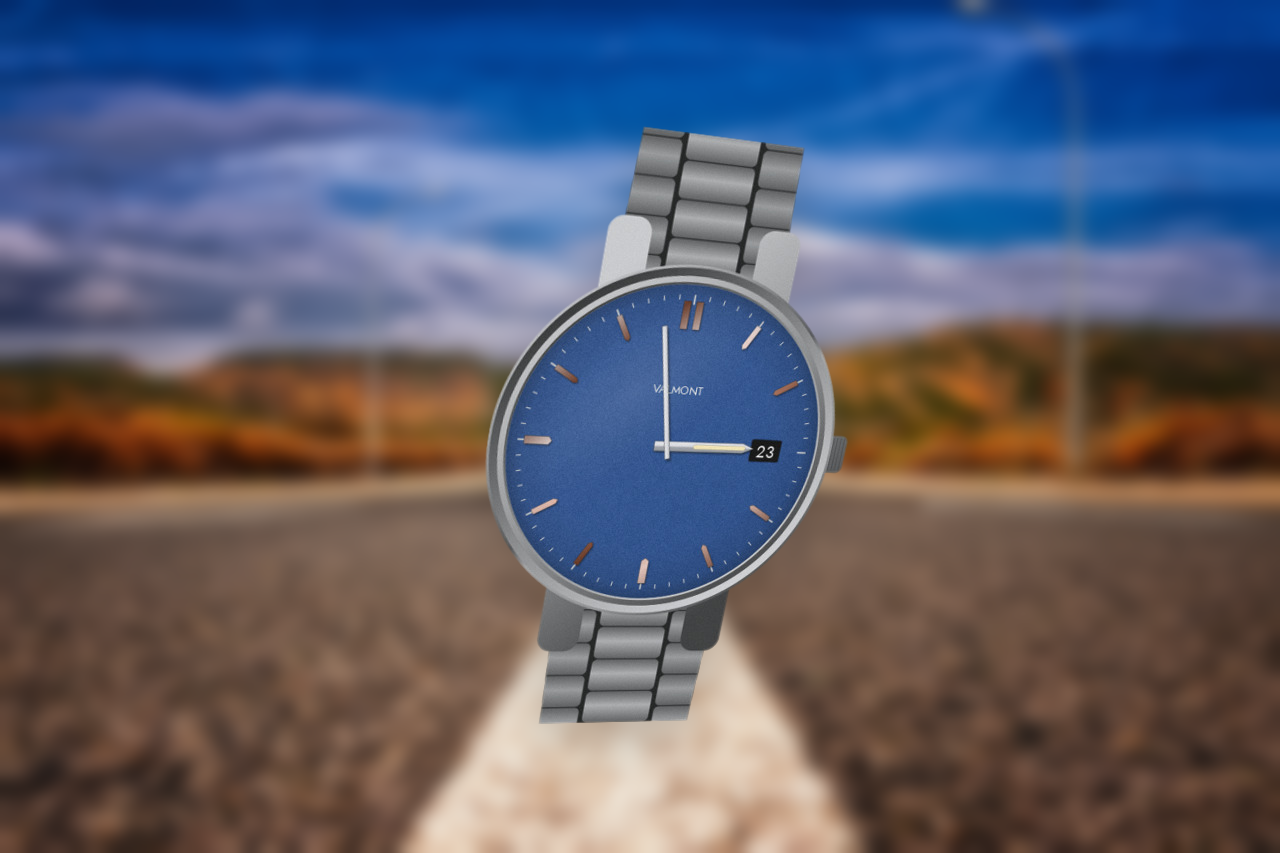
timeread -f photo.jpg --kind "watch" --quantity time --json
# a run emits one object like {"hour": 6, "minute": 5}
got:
{"hour": 2, "minute": 58}
